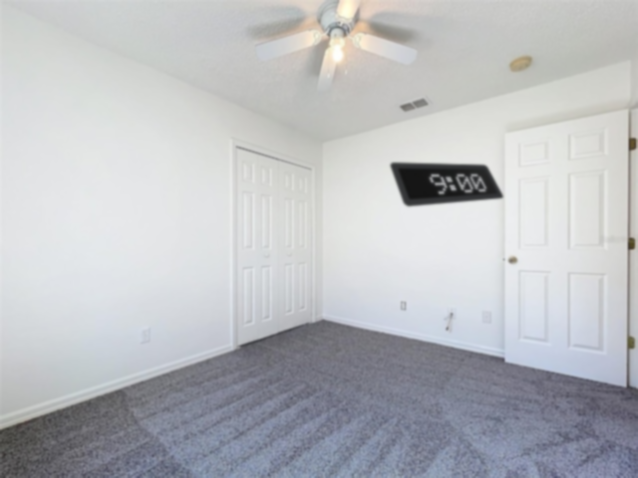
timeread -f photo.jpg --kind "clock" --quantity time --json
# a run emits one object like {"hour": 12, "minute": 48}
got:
{"hour": 9, "minute": 0}
